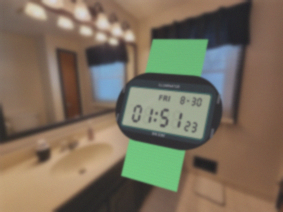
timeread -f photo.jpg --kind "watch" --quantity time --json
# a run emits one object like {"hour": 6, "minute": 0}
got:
{"hour": 1, "minute": 51}
